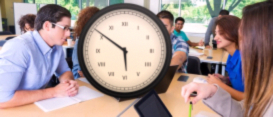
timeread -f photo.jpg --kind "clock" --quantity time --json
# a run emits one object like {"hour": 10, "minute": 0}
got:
{"hour": 5, "minute": 51}
